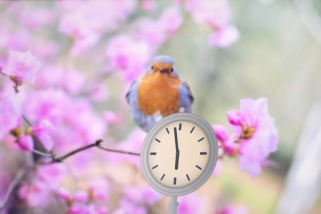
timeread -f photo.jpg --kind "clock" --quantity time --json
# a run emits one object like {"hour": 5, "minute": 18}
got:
{"hour": 5, "minute": 58}
